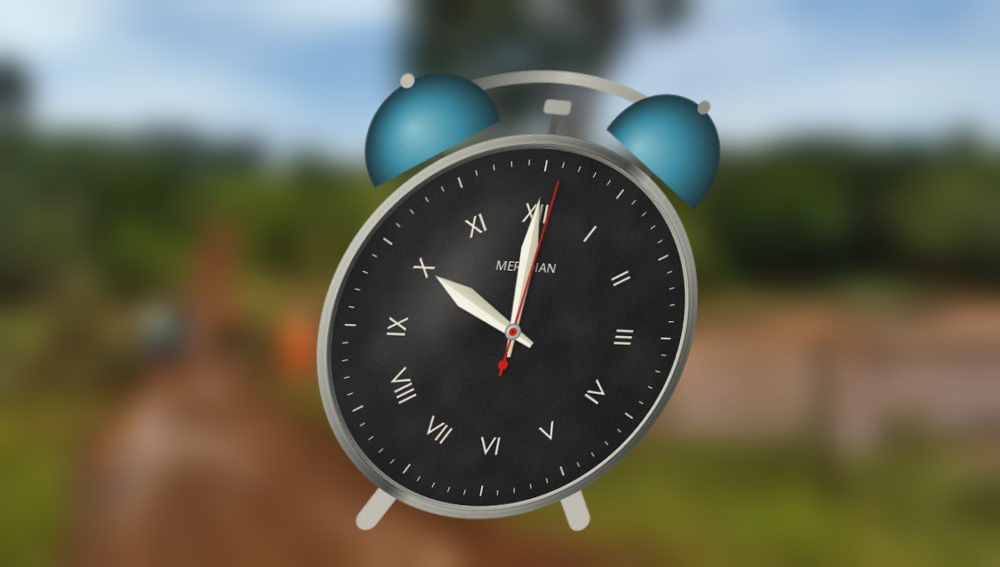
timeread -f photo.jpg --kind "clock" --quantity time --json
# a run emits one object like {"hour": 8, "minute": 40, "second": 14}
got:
{"hour": 10, "minute": 0, "second": 1}
